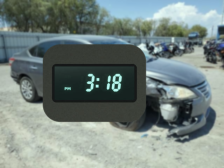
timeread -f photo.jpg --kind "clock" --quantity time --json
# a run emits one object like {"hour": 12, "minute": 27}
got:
{"hour": 3, "minute": 18}
